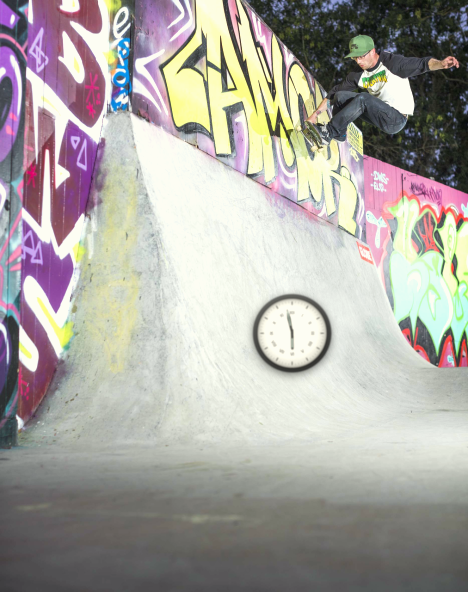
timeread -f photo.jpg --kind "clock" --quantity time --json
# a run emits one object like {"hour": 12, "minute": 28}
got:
{"hour": 5, "minute": 58}
